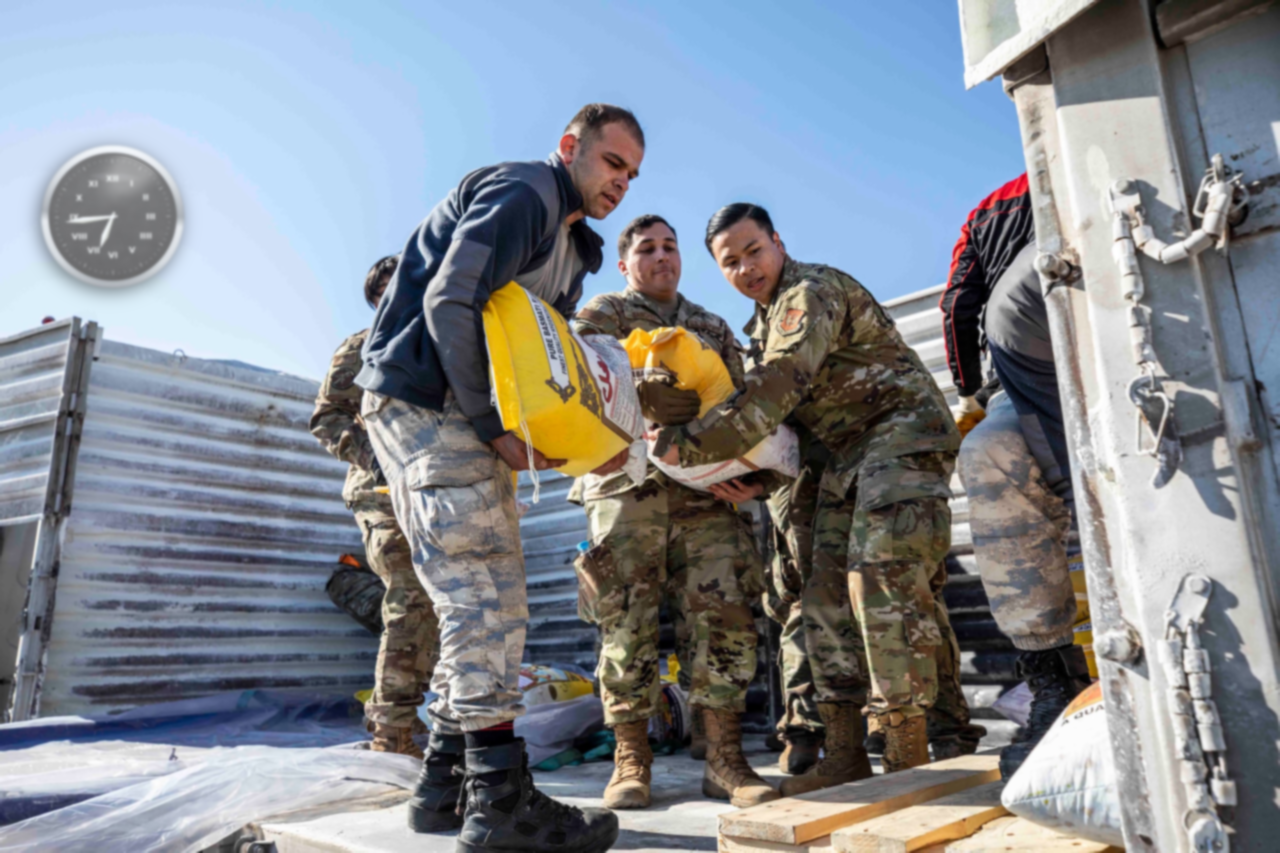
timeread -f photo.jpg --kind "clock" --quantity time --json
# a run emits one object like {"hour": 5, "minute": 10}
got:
{"hour": 6, "minute": 44}
